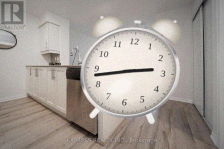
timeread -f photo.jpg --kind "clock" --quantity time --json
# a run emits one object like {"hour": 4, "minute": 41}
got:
{"hour": 2, "minute": 43}
